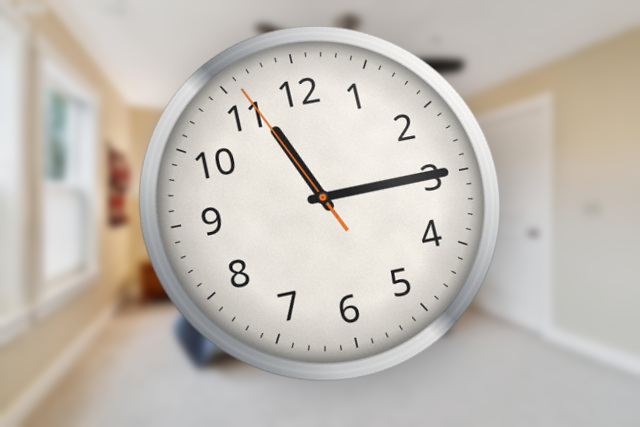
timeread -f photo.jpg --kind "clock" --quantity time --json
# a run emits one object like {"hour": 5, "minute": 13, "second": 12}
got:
{"hour": 11, "minute": 14, "second": 56}
